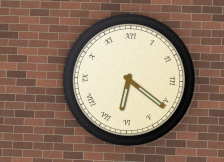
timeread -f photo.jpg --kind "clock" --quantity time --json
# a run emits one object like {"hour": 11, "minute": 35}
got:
{"hour": 6, "minute": 21}
